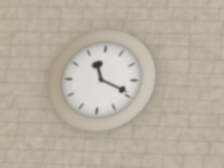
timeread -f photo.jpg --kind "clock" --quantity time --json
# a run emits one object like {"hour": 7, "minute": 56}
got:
{"hour": 11, "minute": 19}
